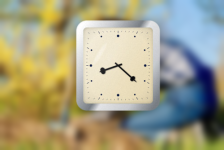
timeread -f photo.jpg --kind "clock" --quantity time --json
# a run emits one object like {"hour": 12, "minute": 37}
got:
{"hour": 8, "minute": 22}
